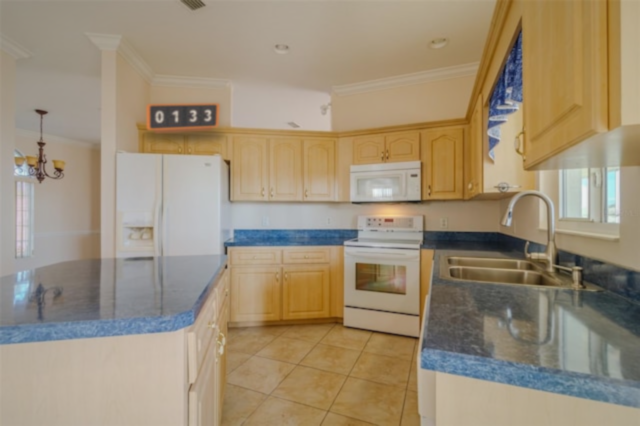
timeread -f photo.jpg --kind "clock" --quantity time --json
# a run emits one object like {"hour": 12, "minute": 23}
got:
{"hour": 1, "minute": 33}
